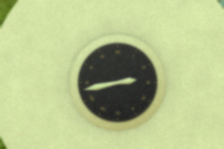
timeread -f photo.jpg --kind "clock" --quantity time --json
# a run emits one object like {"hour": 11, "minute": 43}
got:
{"hour": 2, "minute": 43}
